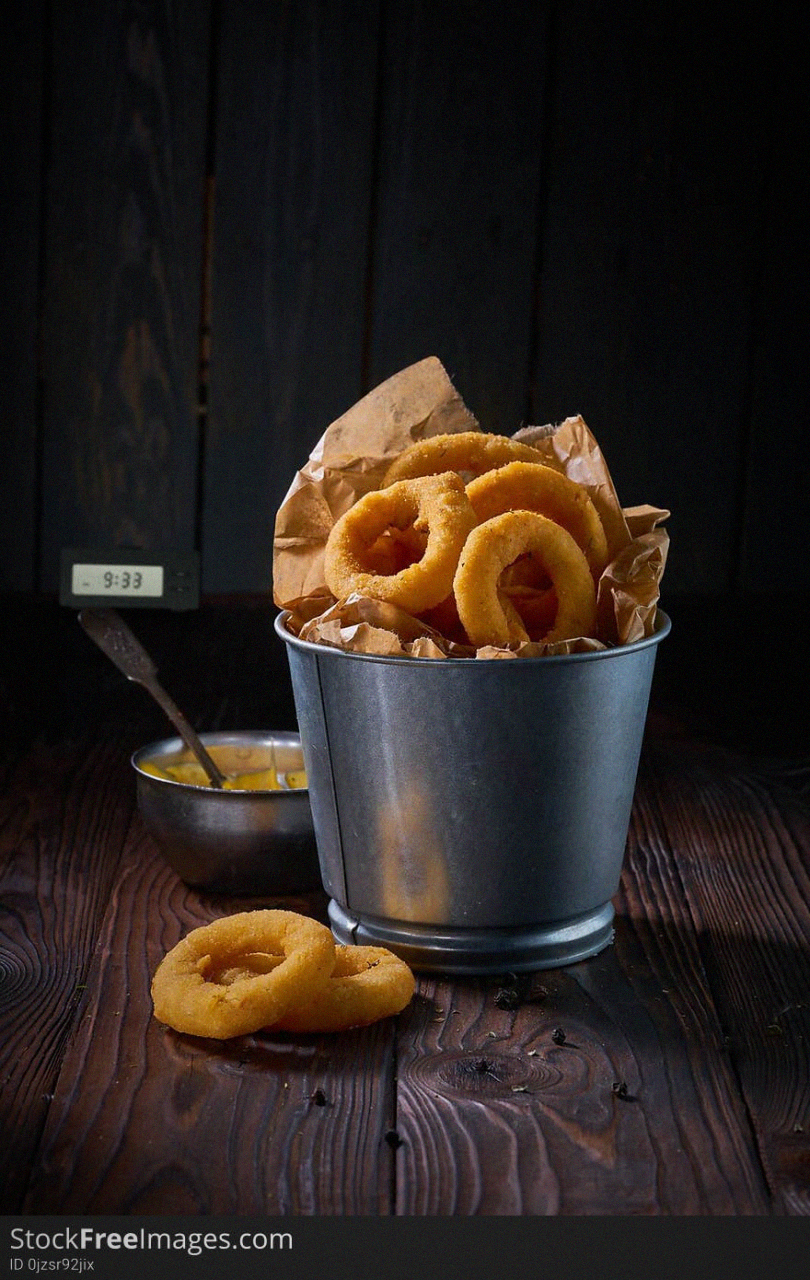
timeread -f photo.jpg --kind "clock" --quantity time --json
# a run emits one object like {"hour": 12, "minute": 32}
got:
{"hour": 9, "minute": 33}
